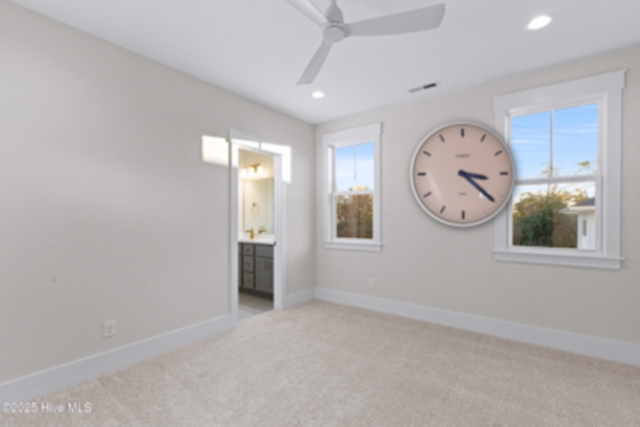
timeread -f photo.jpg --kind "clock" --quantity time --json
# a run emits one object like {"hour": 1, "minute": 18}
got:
{"hour": 3, "minute": 22}
